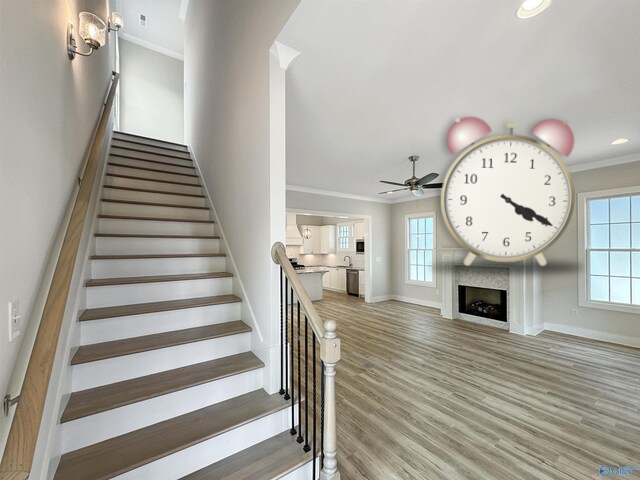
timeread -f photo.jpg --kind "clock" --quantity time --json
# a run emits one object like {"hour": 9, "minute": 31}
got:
{"hour": 4, "minute": 20}
